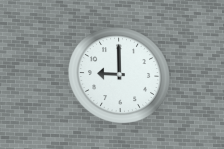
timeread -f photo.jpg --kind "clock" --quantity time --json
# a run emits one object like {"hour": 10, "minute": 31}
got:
{"hour": 9, "minute": 0}
